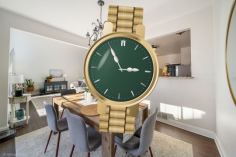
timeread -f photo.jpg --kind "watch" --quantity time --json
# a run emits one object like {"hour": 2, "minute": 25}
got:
{"hour": 2, "minute": 55}
